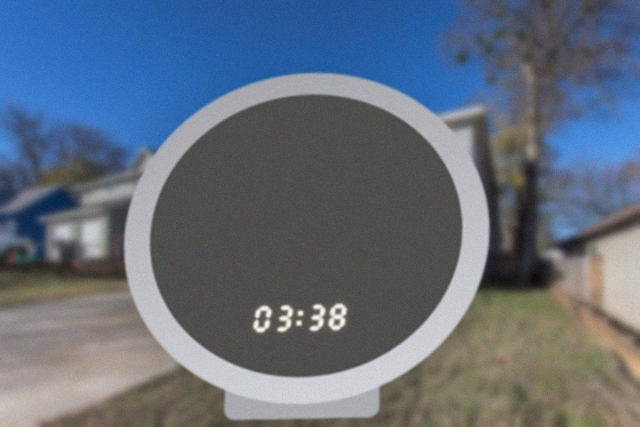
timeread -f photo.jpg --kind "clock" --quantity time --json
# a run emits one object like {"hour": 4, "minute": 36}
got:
{"hour": 3, "minute": 38}
